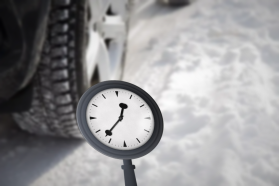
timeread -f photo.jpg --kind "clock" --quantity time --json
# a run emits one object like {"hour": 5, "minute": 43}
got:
{"hour": 12, "minute": 37}
